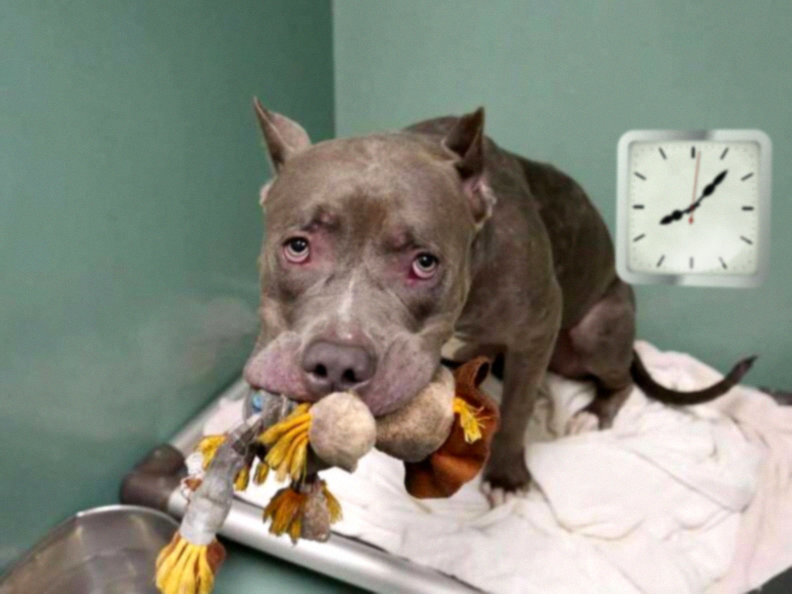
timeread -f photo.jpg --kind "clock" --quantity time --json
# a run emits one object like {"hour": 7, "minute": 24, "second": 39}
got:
{"hour": 8, "minute": 7, "second": 1}
